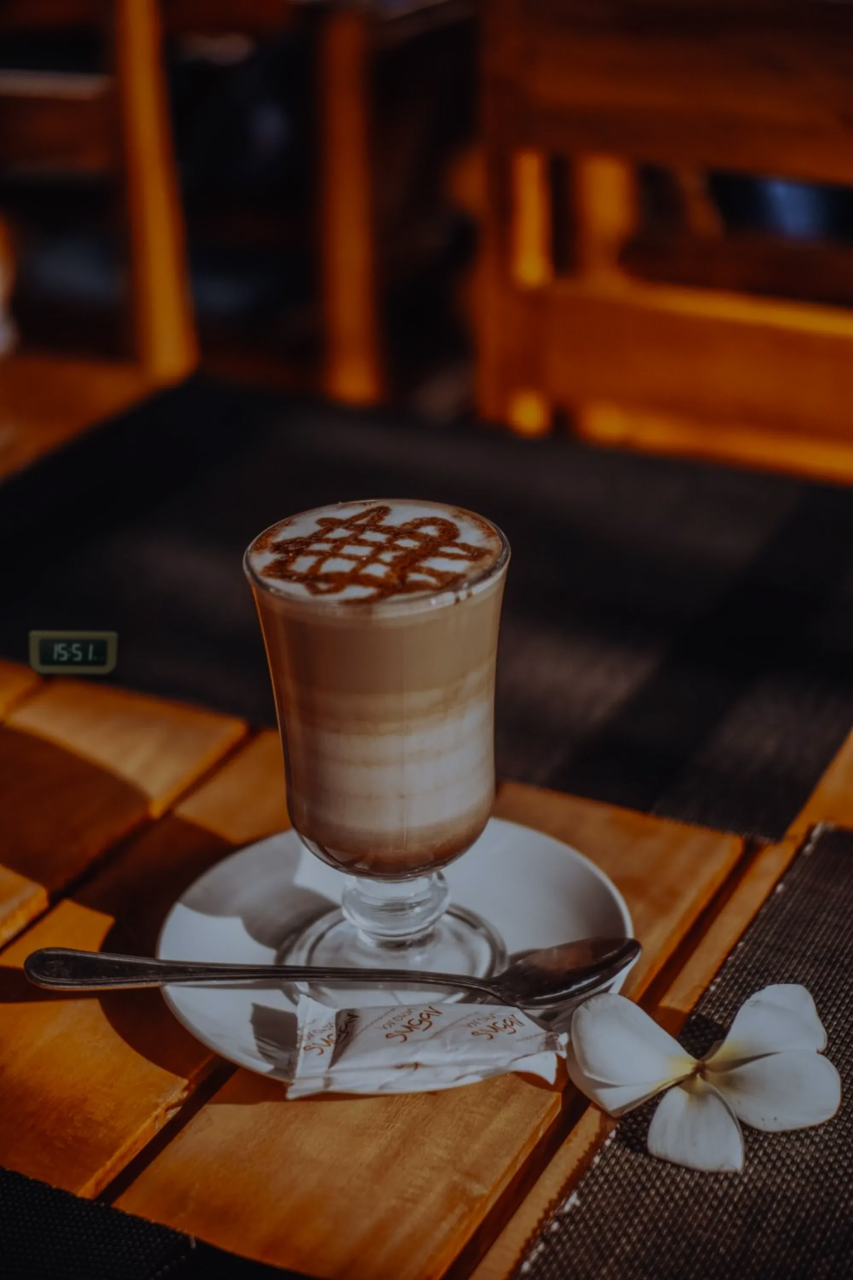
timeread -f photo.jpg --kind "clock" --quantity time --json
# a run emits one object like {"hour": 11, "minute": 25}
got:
{"hour": 15, "minute": 51}
